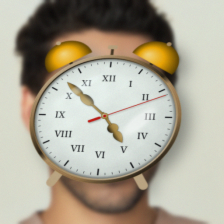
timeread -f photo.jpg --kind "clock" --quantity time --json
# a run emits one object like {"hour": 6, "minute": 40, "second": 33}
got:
{"hour": 4, "minute": 52, "second": 11}
